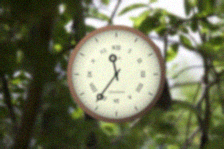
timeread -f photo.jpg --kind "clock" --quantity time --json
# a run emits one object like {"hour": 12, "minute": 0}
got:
{"hour": 11, "minute": 36}
